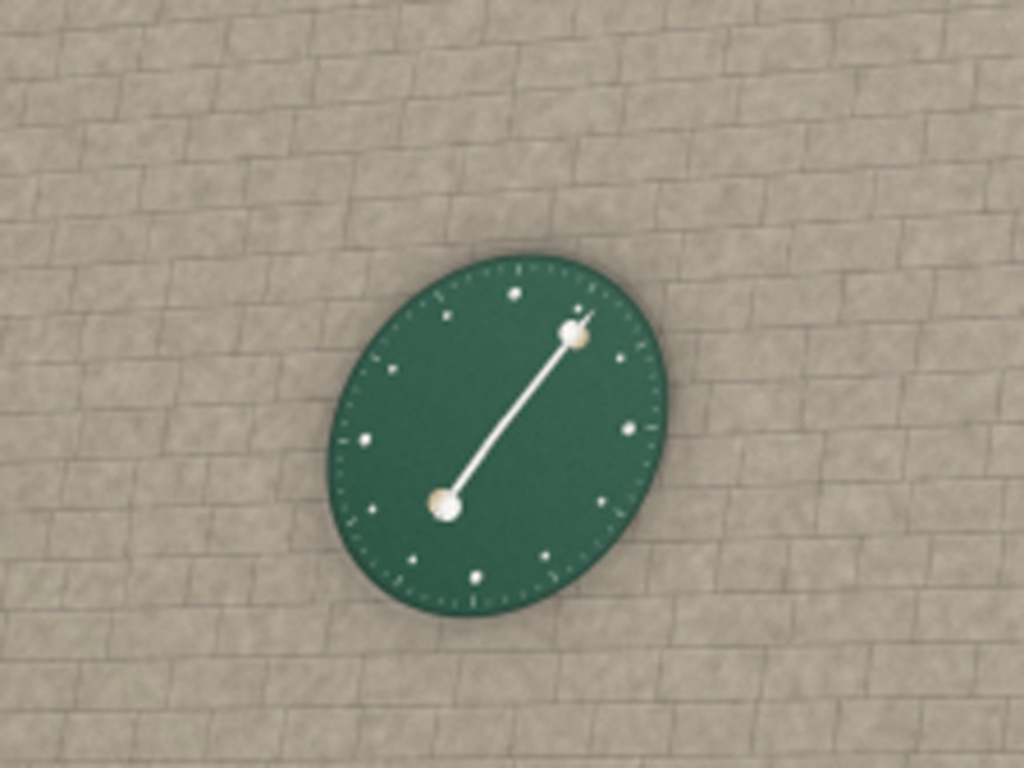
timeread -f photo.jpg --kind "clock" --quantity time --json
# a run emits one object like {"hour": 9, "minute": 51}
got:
{"hour": 7, "minute": 6}
